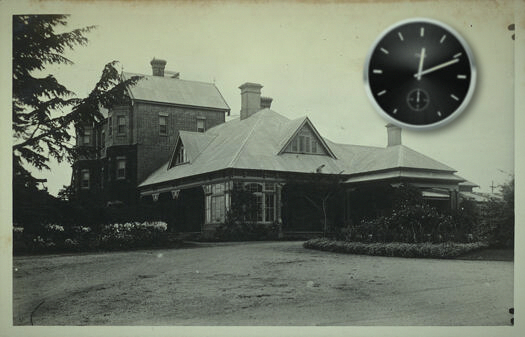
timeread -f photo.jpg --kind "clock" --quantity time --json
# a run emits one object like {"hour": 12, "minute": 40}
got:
{"hour": 12, "minute": 11}
